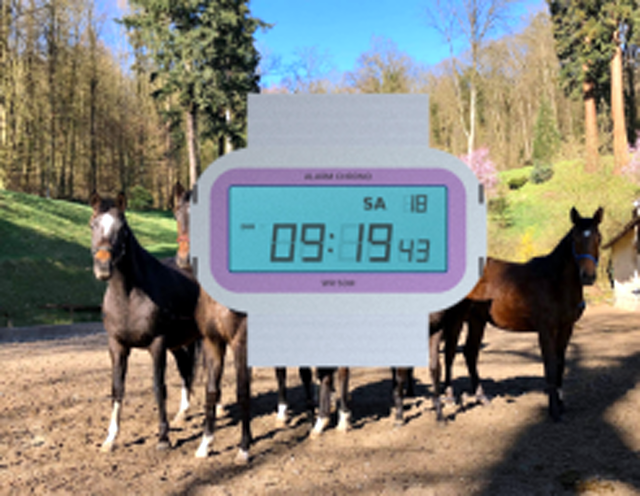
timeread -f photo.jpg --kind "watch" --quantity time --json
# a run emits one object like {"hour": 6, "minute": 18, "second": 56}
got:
{"hour": 9, "minute": 19, "second": 43}
